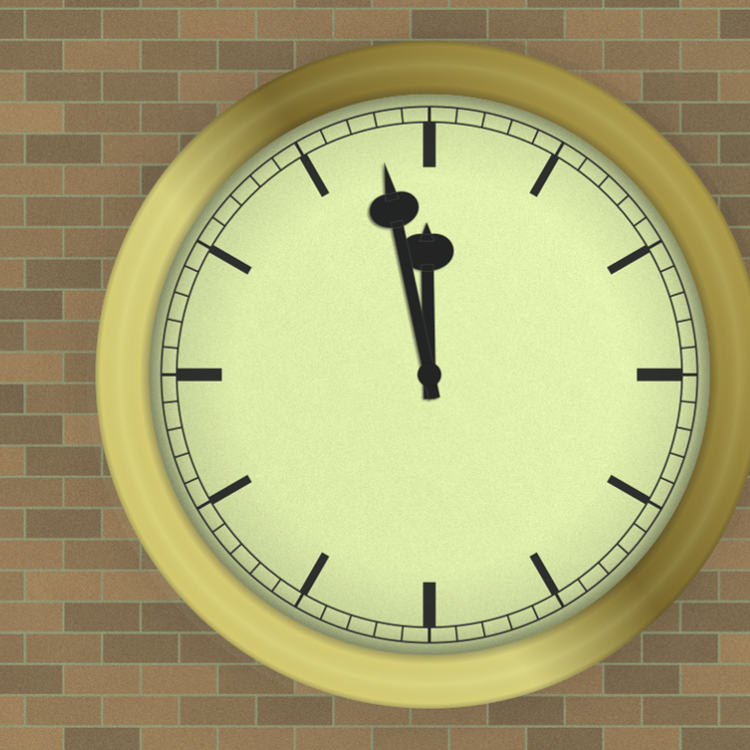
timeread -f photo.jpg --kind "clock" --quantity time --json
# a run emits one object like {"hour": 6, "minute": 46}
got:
{"hour": 11, "minute": 58}
